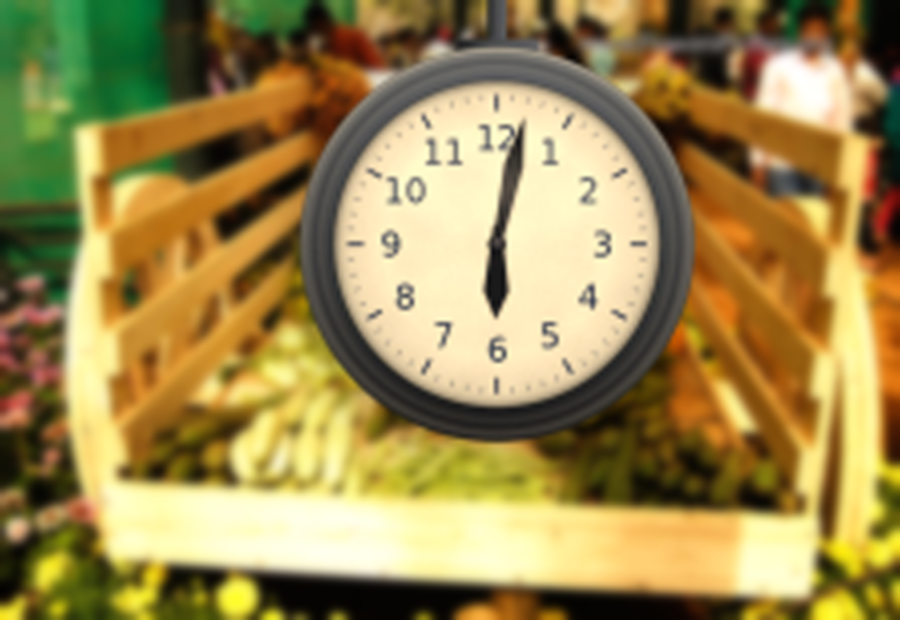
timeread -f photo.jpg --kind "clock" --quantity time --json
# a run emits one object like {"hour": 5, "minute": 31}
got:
{"hour": 6, "minute": 2}
